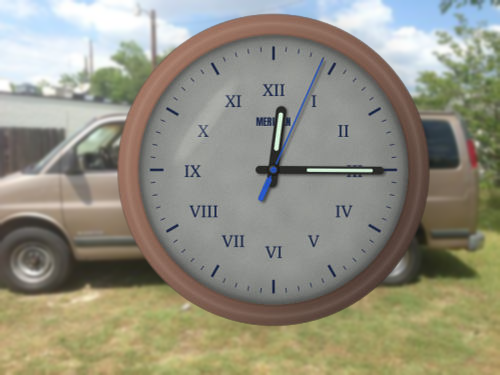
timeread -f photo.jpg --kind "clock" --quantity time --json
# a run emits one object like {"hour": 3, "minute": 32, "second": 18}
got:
{"hour": 12, "minute": 15, "second": 4}
